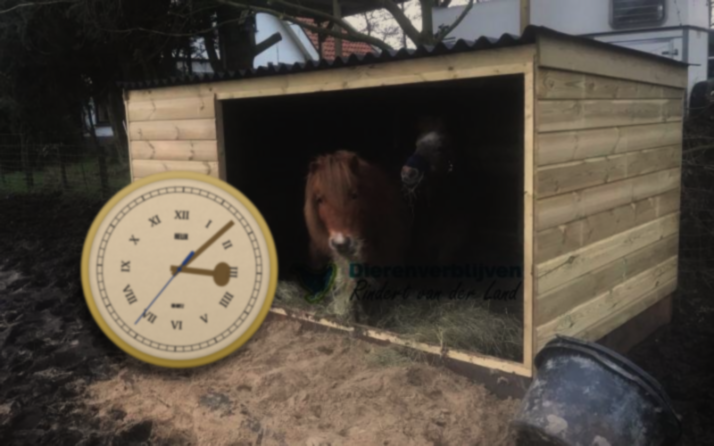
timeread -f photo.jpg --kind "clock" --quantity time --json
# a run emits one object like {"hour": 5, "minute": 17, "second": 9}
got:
{"hour": 3, "minute": 7, "second": 36}
